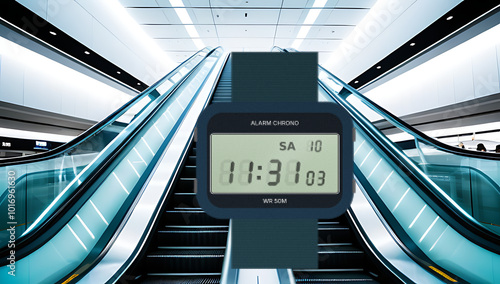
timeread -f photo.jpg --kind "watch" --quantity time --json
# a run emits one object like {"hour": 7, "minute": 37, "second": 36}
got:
{"hour": 11, "minute": 31, "second": 3}
